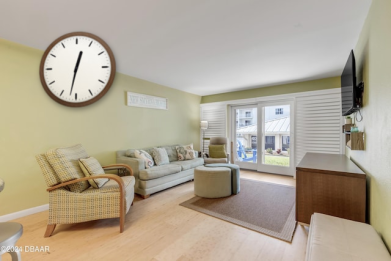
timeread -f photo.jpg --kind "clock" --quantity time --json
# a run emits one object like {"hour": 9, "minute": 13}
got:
{"hour": 12, "minute": 32}
